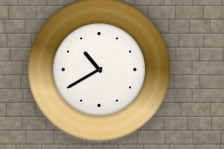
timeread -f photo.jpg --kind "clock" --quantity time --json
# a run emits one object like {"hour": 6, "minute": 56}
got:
{"hour": 10, "minute": 40}
